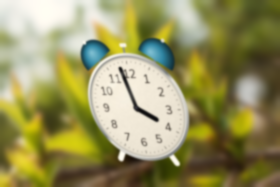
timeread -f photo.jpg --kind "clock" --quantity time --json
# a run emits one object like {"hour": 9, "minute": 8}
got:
{"hour": 3, "minute": 58}
